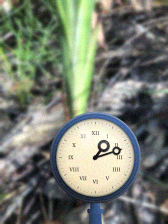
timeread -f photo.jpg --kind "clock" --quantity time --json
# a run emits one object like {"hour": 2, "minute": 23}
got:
{"hour": 1, "minute": 12}
